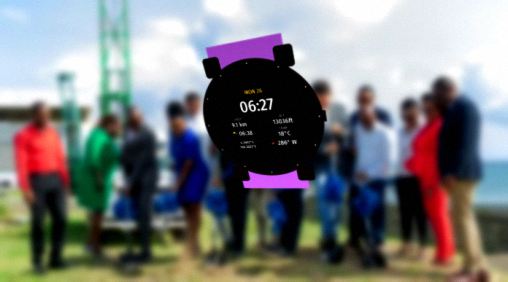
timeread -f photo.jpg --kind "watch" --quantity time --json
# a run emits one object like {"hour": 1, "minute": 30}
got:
{"hour": 6, "minute": 27}
